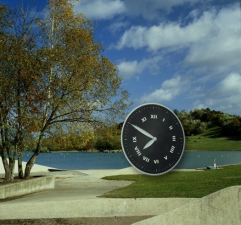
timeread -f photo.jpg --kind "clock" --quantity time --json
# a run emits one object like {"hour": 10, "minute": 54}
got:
{"hour": 7, "minute": 50}
